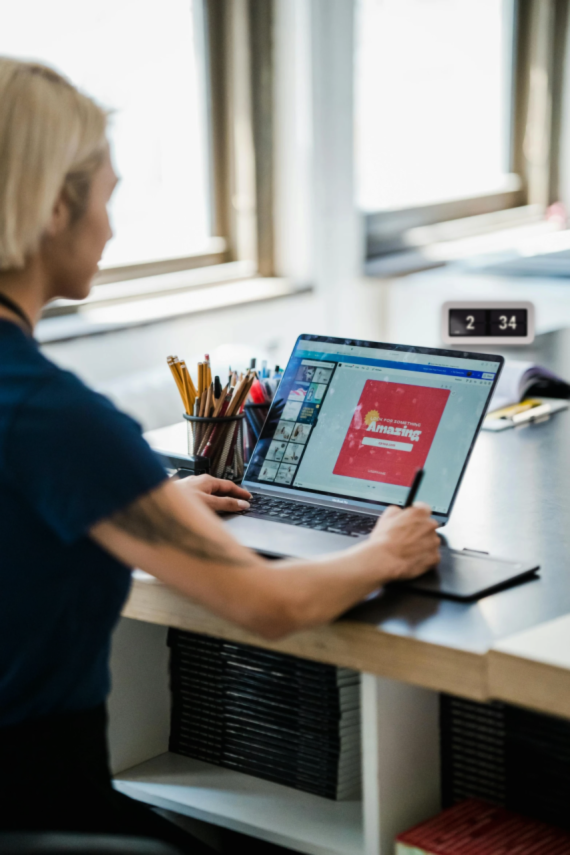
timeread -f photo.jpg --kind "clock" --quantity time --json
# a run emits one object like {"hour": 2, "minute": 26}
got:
{"hour": 2, "minute": 34}
